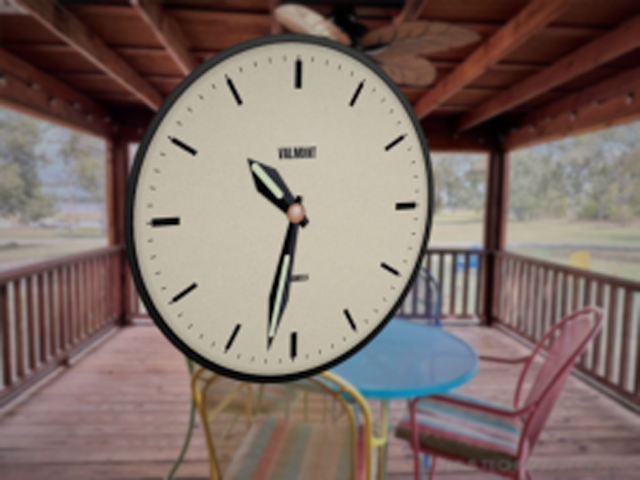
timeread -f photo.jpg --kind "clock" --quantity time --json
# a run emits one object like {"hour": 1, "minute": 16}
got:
{"hour": 10, "minute": 32}
